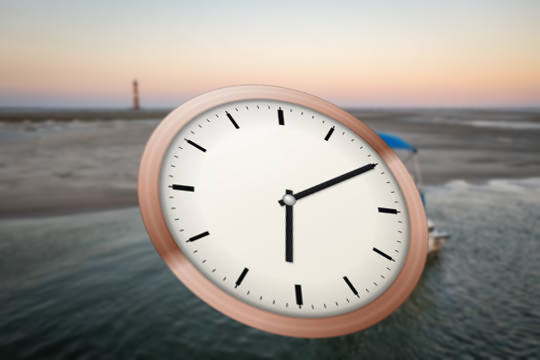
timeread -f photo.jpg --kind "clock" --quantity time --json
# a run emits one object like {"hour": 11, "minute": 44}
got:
{"hour": 6, "minute": 10}
